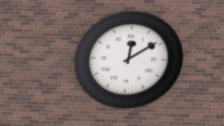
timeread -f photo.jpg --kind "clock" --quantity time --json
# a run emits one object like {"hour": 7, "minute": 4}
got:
{"hour": 12, "minute": 9}
